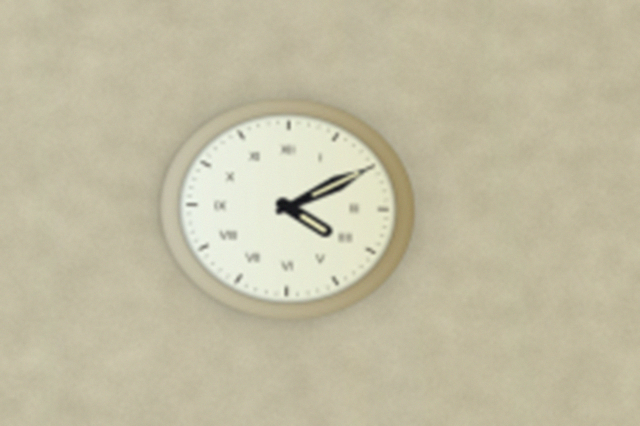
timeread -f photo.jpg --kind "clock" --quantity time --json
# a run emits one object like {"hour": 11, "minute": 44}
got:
{"hour": 4, "minute": 10}
